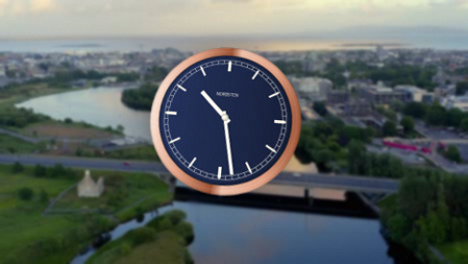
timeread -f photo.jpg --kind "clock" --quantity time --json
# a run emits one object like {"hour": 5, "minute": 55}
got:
{"hour": 10, "minute": 28}
